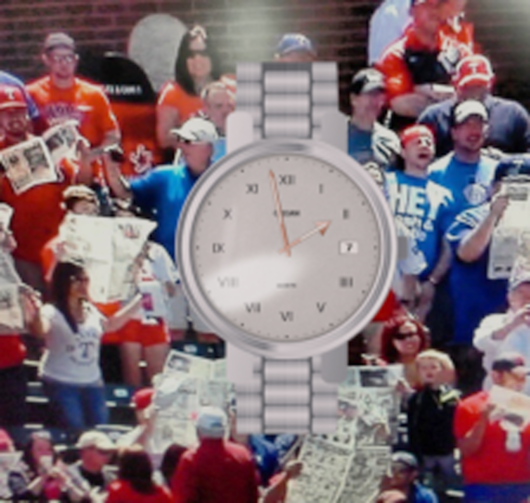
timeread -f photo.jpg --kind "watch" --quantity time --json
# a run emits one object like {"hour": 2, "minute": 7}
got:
{"hour": 1, "minute": 58}
